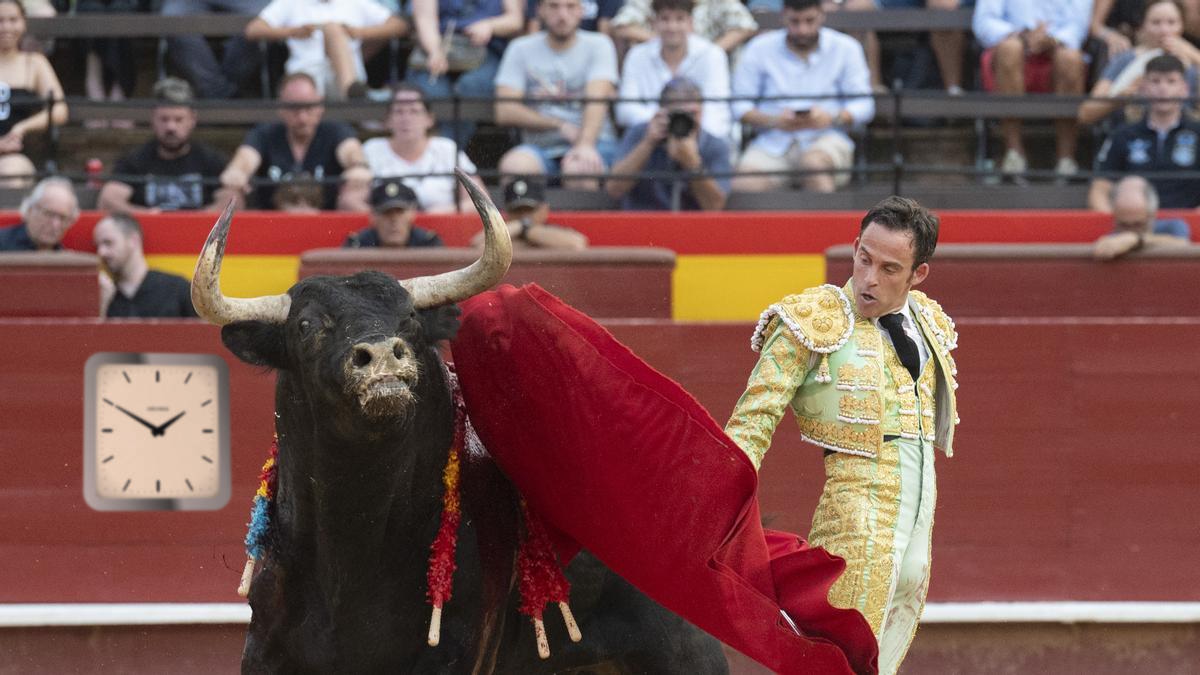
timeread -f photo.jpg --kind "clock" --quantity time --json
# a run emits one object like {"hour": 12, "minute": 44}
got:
{"hour": 1, "minute": 50}
